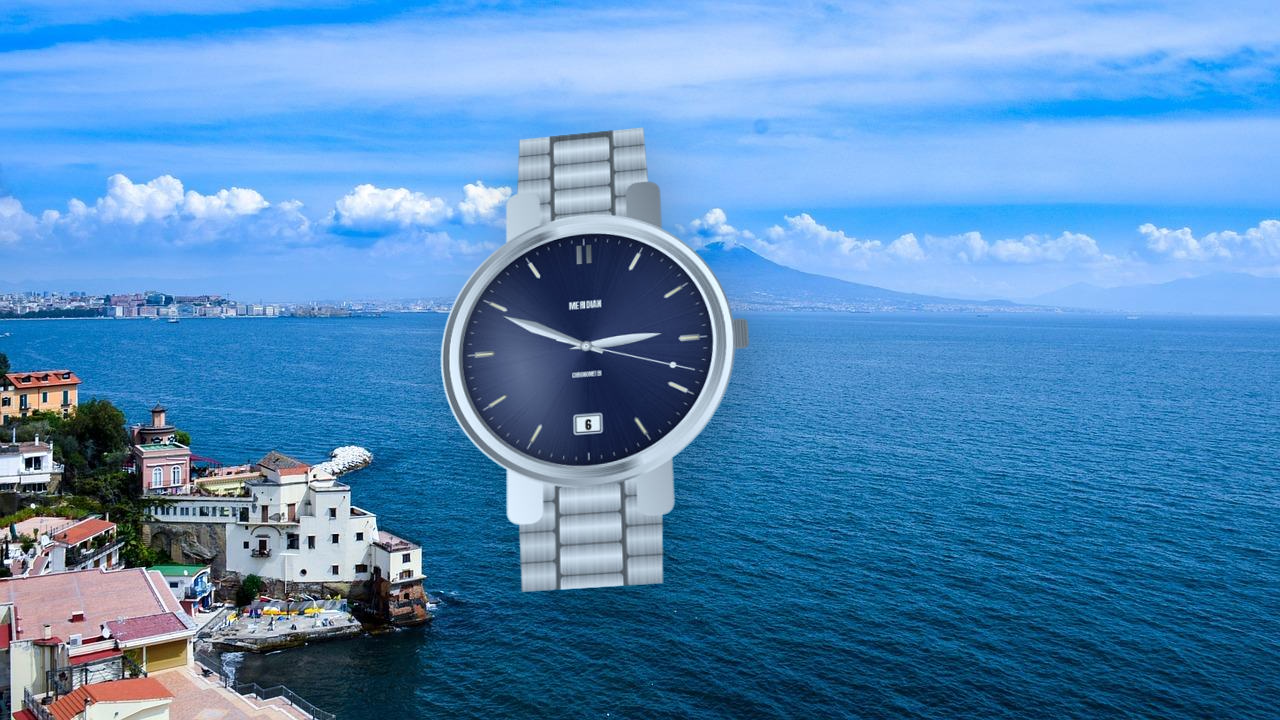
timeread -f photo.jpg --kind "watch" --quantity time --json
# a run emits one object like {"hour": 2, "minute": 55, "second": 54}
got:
{"hour": 2, "minute": 49, "second": 18}
